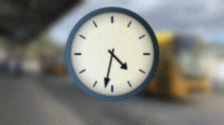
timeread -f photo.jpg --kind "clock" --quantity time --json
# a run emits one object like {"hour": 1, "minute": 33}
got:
{"hour": 4, "minute": 32}
